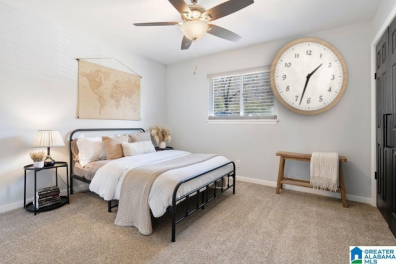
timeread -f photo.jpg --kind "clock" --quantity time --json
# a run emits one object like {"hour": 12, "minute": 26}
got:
{"hour": 1, "minute": 33}
